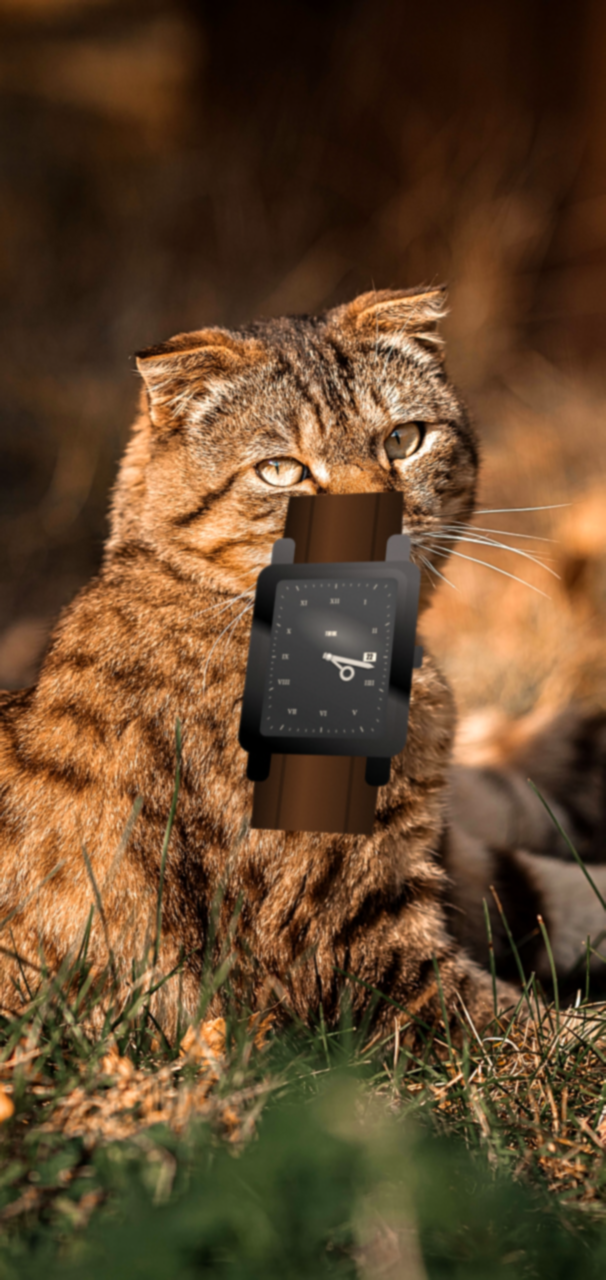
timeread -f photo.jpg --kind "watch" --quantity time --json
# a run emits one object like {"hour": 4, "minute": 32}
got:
{"hour": 4, "minute": 17}
